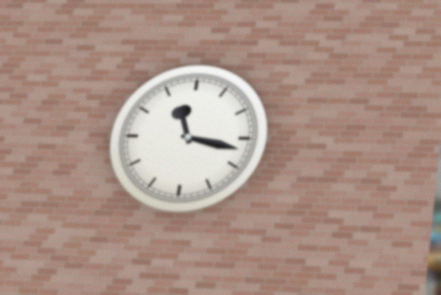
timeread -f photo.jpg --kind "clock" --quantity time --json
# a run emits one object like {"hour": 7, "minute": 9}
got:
{"hour": 11, "minute": 17}
